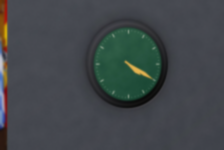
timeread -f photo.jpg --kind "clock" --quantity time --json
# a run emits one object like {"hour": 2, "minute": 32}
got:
{"hour": 4, "minute": 20}
